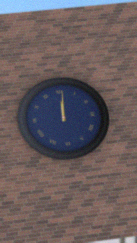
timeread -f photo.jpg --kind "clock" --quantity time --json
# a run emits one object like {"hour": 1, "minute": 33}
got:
{"hour": 12, "minute": 1}
